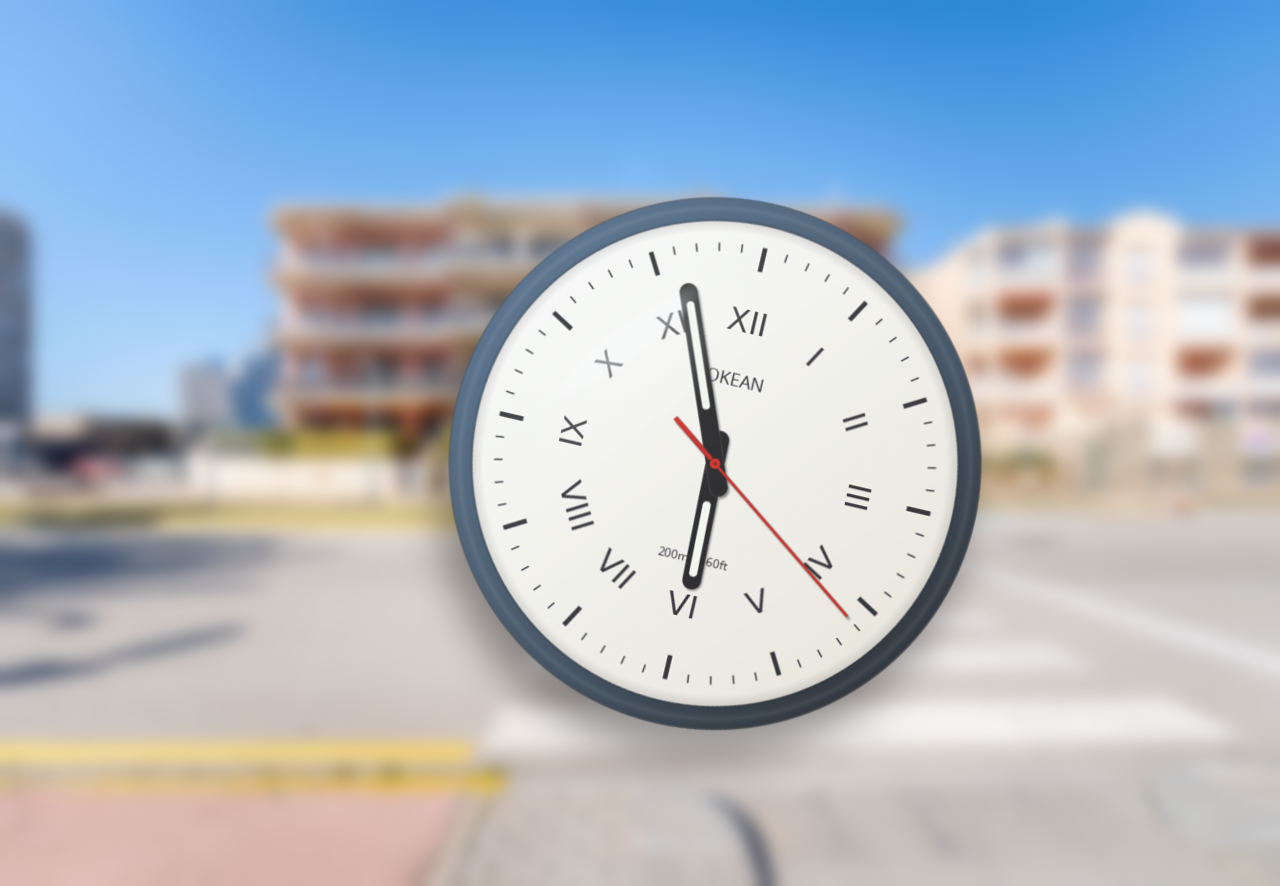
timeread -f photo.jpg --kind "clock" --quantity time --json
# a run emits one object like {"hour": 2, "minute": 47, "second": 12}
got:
{"hour": 5, "minute": 56, "second": 21}
